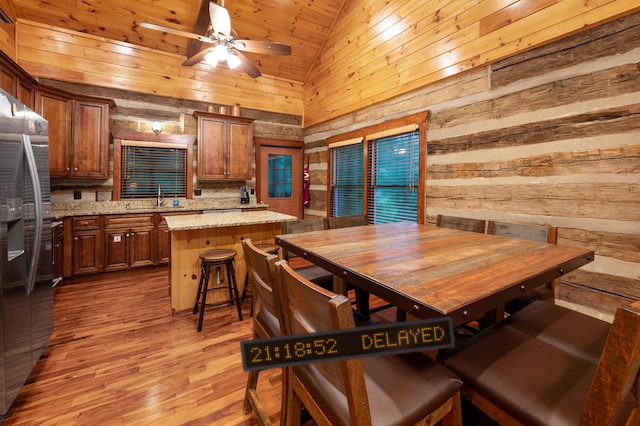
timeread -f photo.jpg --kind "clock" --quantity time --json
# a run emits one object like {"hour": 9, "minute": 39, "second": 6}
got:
{"hour": 21, "minute": 18, "second": 52}
